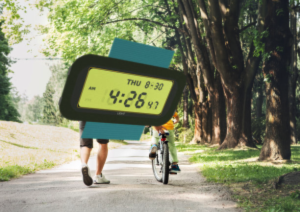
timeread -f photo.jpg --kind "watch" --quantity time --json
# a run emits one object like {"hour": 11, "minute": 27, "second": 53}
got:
{"hour": 4, "minute": 26, "second": 47}
